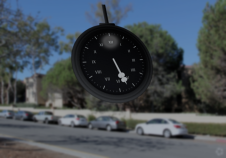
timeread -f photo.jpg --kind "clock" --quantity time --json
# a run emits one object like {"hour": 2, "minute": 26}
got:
{"hour": 5, "minute": 27}
